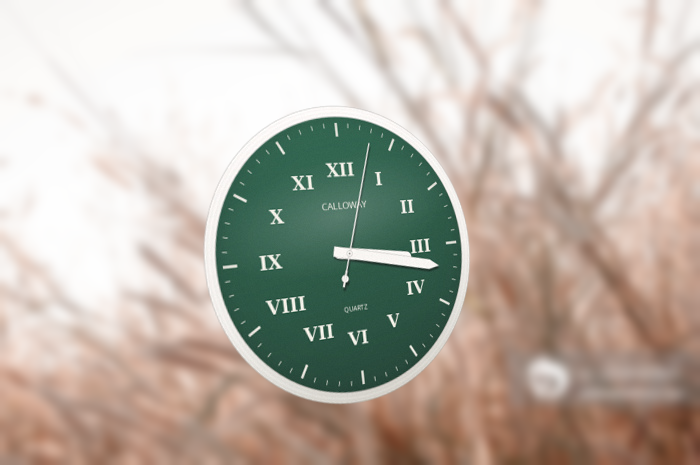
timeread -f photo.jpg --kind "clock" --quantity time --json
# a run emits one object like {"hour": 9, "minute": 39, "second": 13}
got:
{"hour": 3, "minute": 17, "second": 3}
